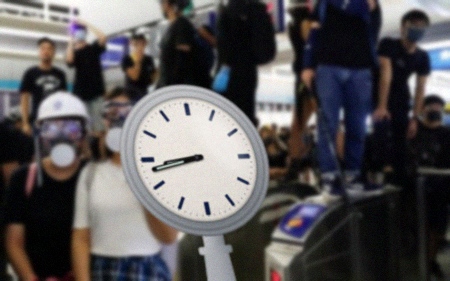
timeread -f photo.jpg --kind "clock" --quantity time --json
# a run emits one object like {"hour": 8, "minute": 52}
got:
{"hour": 8, "minute": 43}
